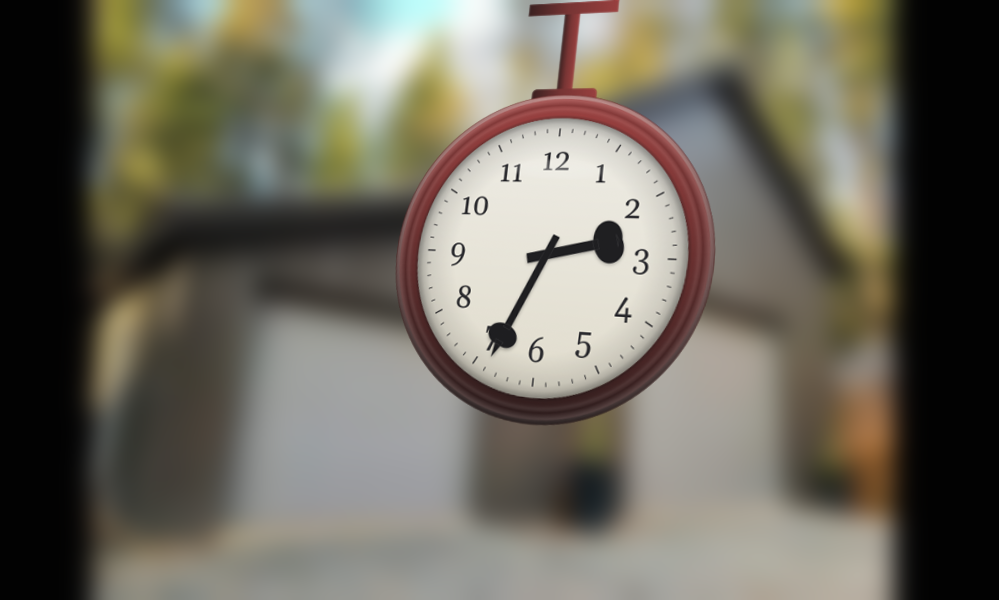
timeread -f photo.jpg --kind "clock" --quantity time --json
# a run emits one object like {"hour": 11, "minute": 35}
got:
{"hour": 2, "minute": 34}
